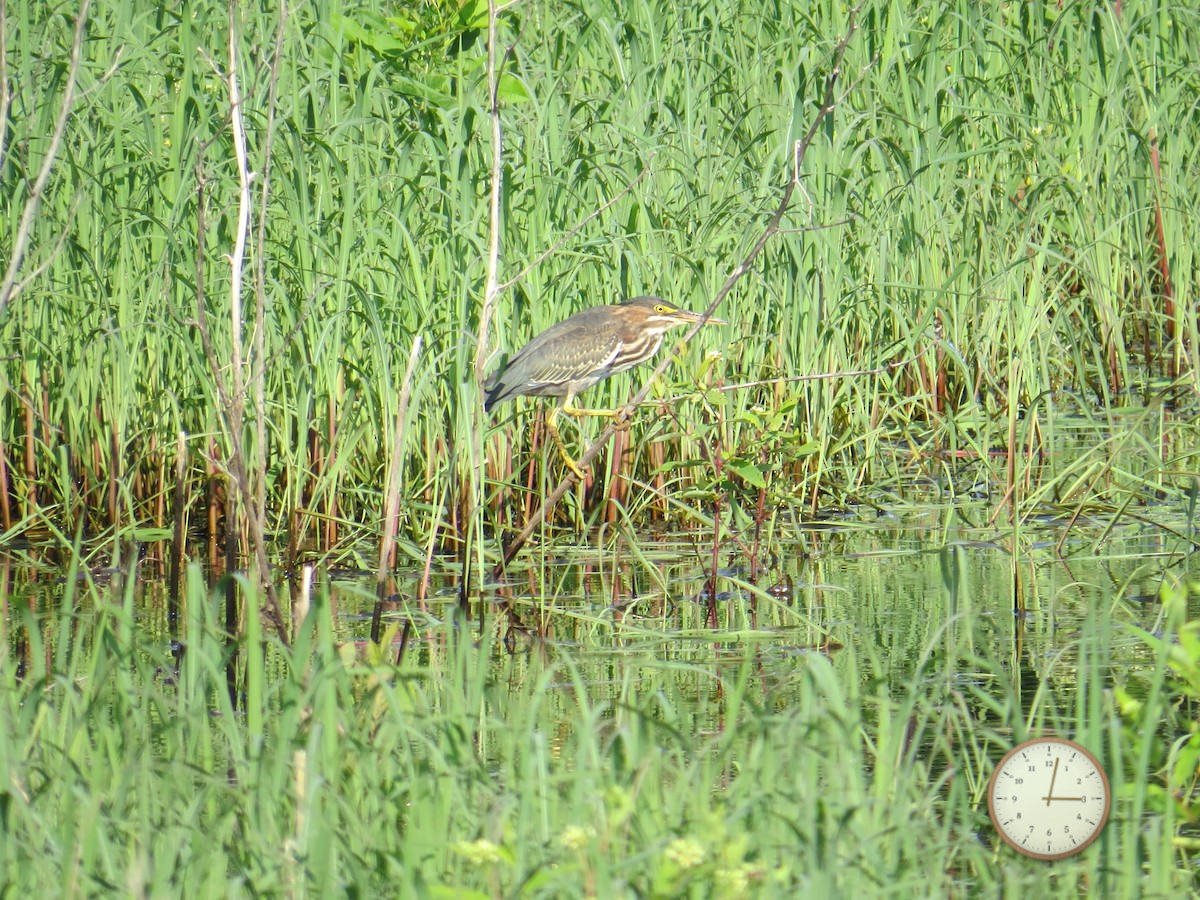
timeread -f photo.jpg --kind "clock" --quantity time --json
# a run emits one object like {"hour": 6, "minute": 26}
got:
{"hour": 3, "minute": 2}
